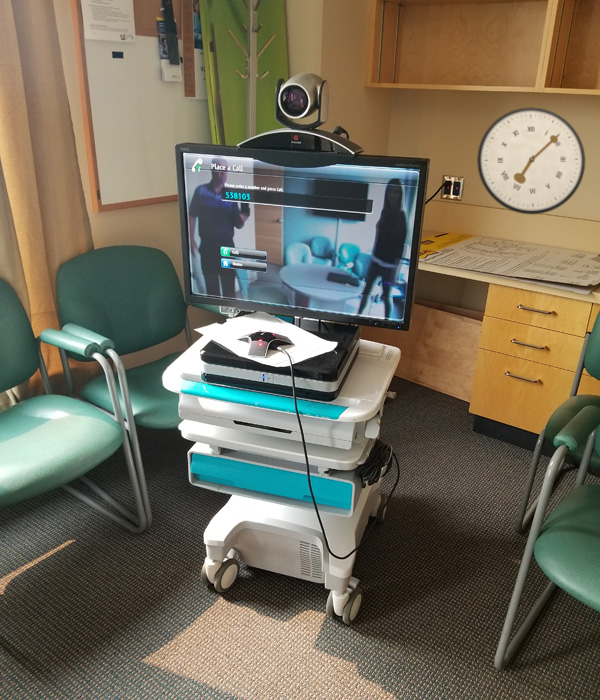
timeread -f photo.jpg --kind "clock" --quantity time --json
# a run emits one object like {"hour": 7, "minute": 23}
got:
{"hour": 7, "minute": 8}
